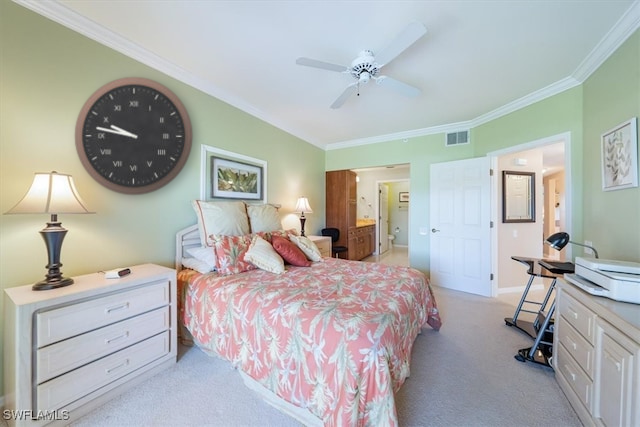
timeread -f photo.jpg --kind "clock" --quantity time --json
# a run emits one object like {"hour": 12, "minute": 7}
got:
{"hour": 9, "minute": 47}
